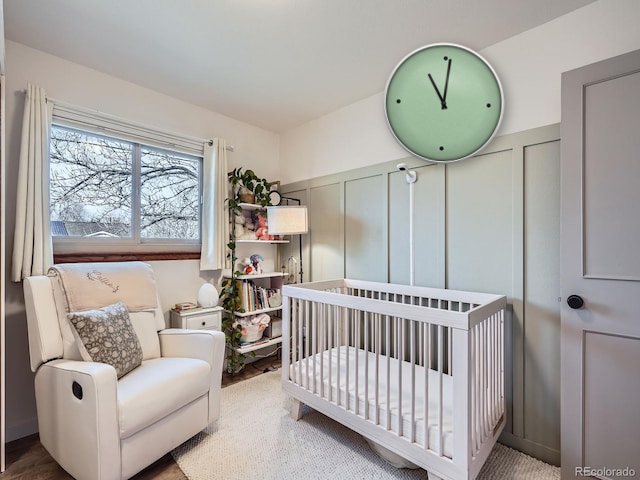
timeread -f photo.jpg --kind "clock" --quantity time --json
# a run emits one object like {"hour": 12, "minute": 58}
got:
{"hour": 11, "minute": 1}
